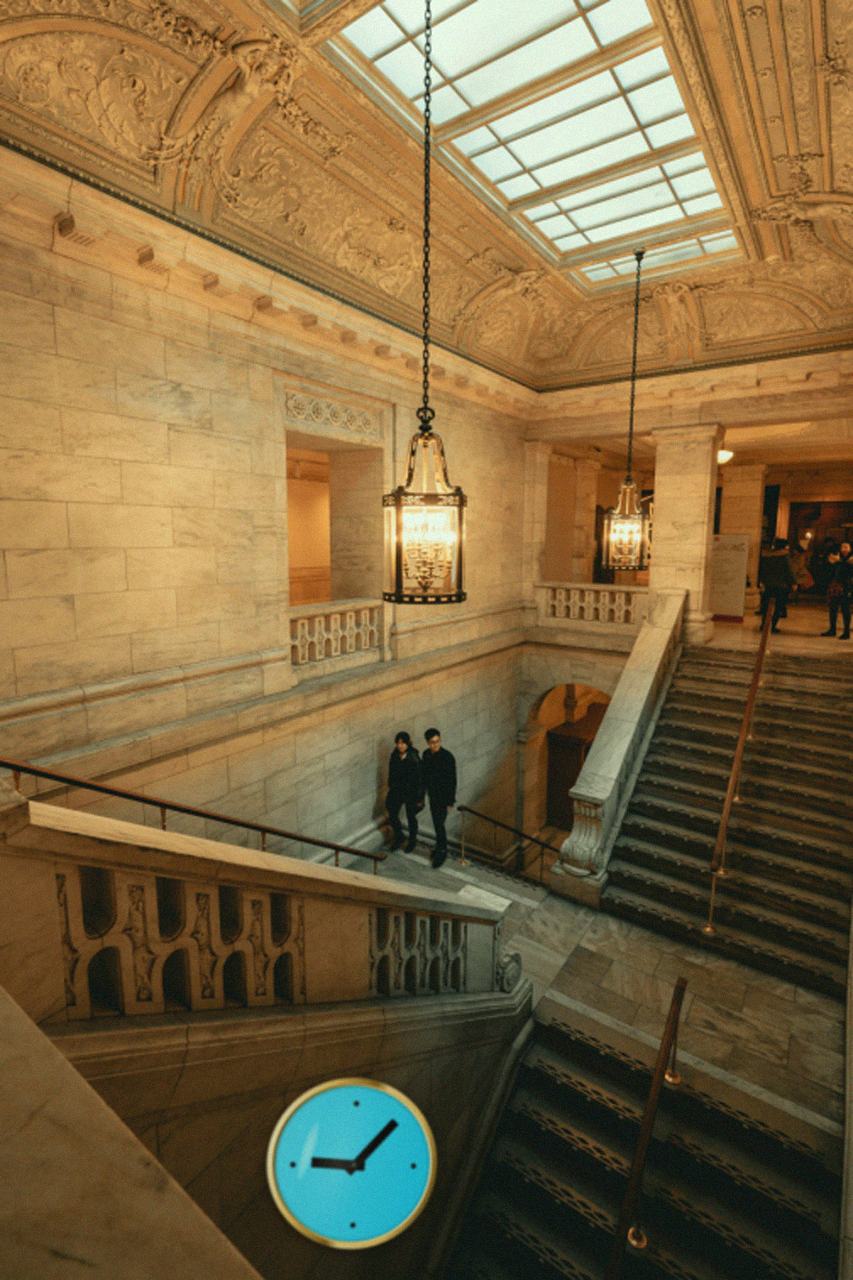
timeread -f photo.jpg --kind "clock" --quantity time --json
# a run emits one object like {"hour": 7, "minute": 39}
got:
{"hour": 9, "minute": 7}
